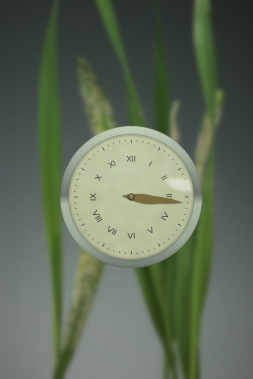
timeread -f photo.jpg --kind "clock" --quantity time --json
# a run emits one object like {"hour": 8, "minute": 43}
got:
{"hour": 3, "minute": 16}
